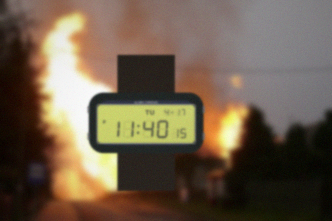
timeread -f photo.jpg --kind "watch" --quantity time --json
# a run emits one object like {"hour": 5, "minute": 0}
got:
{"hour": 11, "minute": 40}
